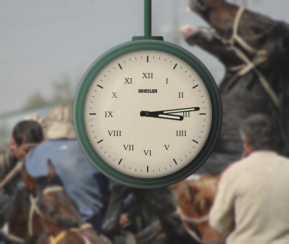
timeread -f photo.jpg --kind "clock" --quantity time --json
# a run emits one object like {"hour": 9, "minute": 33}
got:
{"hour": 3, "minute": 14}
